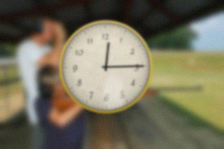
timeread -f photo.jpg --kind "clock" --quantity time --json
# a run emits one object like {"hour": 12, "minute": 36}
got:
{"hour": 12, "minute": 15}
